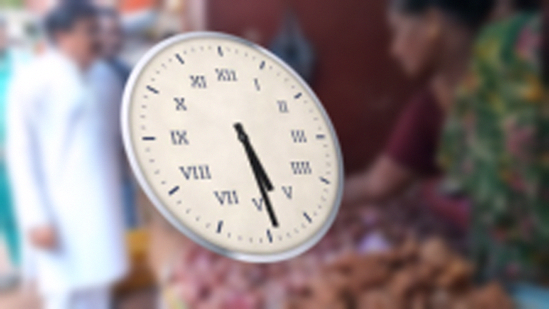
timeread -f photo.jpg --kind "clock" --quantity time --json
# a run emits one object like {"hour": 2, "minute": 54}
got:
{"hour": 5, "minute": 29}
